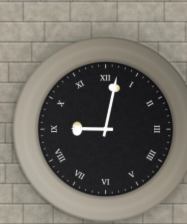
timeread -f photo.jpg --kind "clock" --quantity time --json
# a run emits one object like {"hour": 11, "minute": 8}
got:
{"hour": 9, "minute": 2}
